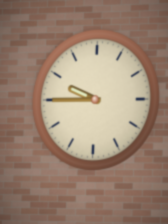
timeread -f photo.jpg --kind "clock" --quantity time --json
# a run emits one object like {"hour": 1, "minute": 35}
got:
{"hour": 9, "minute": 45}
